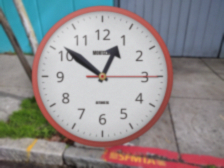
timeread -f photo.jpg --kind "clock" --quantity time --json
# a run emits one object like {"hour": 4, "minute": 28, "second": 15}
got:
{"hour": 12, "minute": 51, "second": 15}
